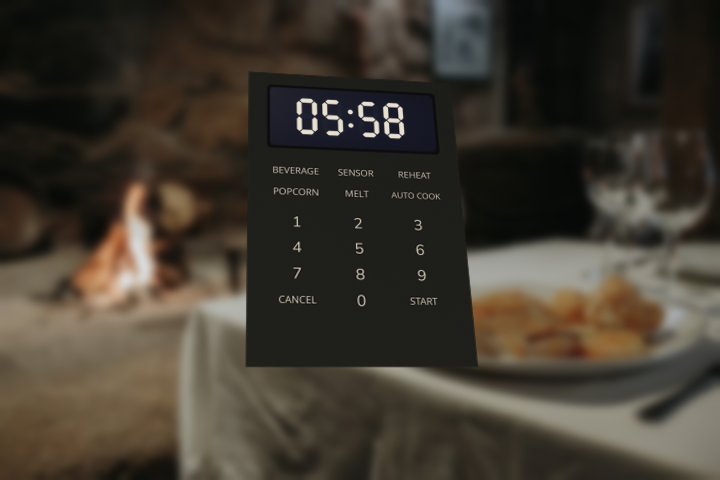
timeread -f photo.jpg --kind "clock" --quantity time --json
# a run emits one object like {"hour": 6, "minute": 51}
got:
{"hour": 5, "minute": 58}
